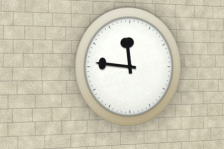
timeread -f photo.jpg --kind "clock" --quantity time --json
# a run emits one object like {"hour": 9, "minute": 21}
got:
{"hour": 11, "minute": 46}
